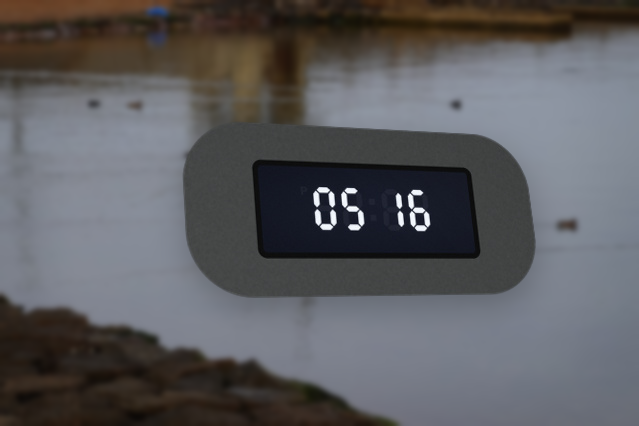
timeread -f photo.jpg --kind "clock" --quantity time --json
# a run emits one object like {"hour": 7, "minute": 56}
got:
{"hour": 5, "minute": 16}
